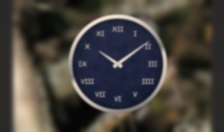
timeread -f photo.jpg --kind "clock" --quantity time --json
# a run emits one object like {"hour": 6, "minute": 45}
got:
{"hour": 10, "minute": 9}
